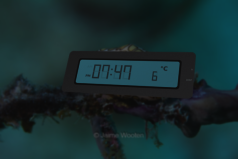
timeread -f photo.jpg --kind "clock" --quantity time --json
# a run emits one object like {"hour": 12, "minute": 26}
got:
{"hour": 7, "minute": 47}
